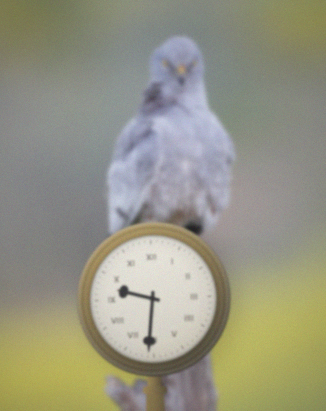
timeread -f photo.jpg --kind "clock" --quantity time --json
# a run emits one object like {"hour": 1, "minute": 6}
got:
{"hour": 9, "minute": 31}
